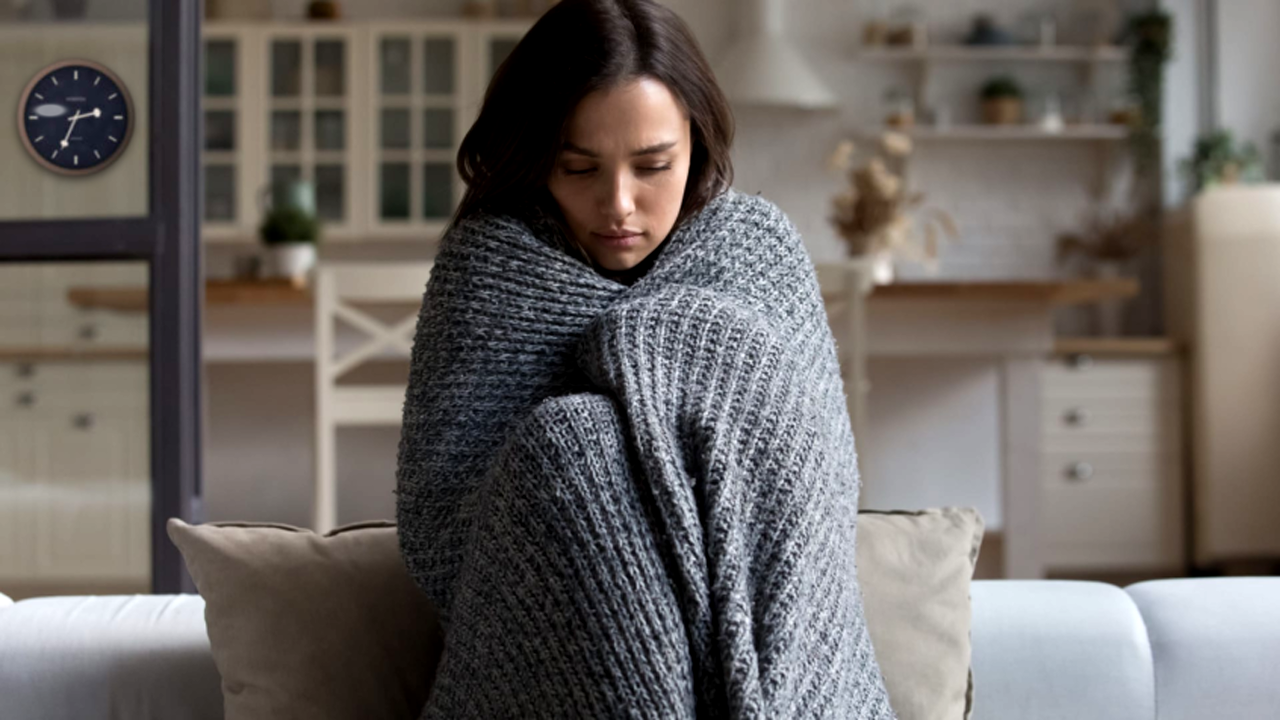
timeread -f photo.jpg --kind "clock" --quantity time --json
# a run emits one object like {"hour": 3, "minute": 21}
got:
{"hour": 2, "minute": 34}
